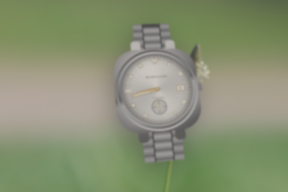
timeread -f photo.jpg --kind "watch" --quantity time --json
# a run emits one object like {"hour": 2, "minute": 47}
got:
{"hour": 8, "minute": 43}
